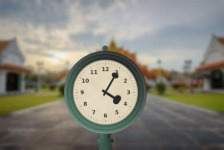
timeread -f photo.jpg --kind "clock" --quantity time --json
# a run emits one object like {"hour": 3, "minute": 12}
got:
{"hour": 4, "minute": 5}
